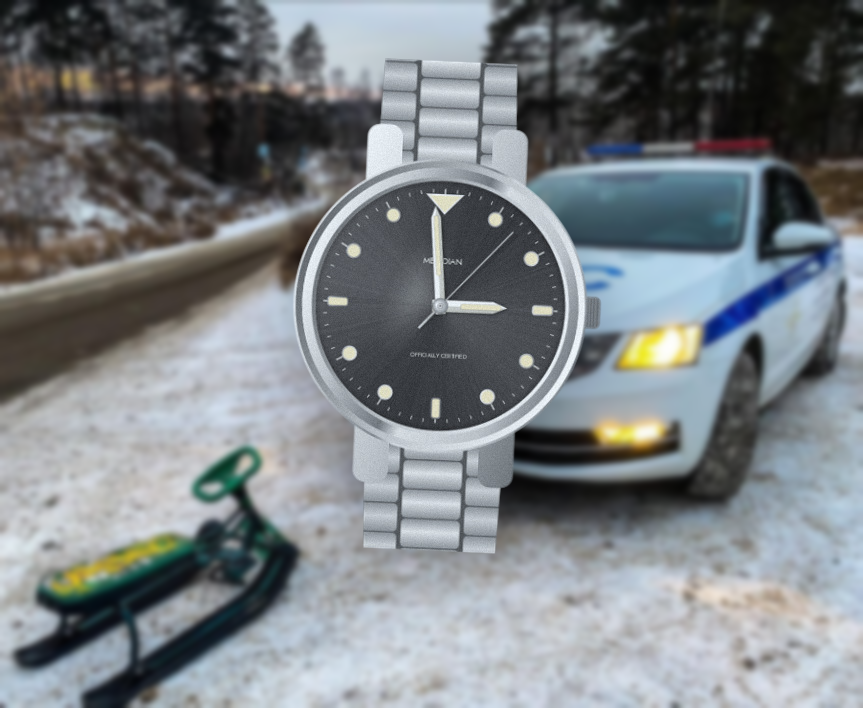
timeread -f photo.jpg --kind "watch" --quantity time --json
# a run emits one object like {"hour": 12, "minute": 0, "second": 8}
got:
{"hour": 2, "minute": 59, "second": 7}
